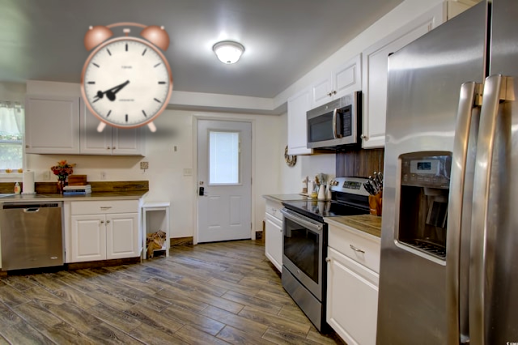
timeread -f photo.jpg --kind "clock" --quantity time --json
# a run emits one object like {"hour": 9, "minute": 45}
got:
{"hour": 7, "minute": 41}
